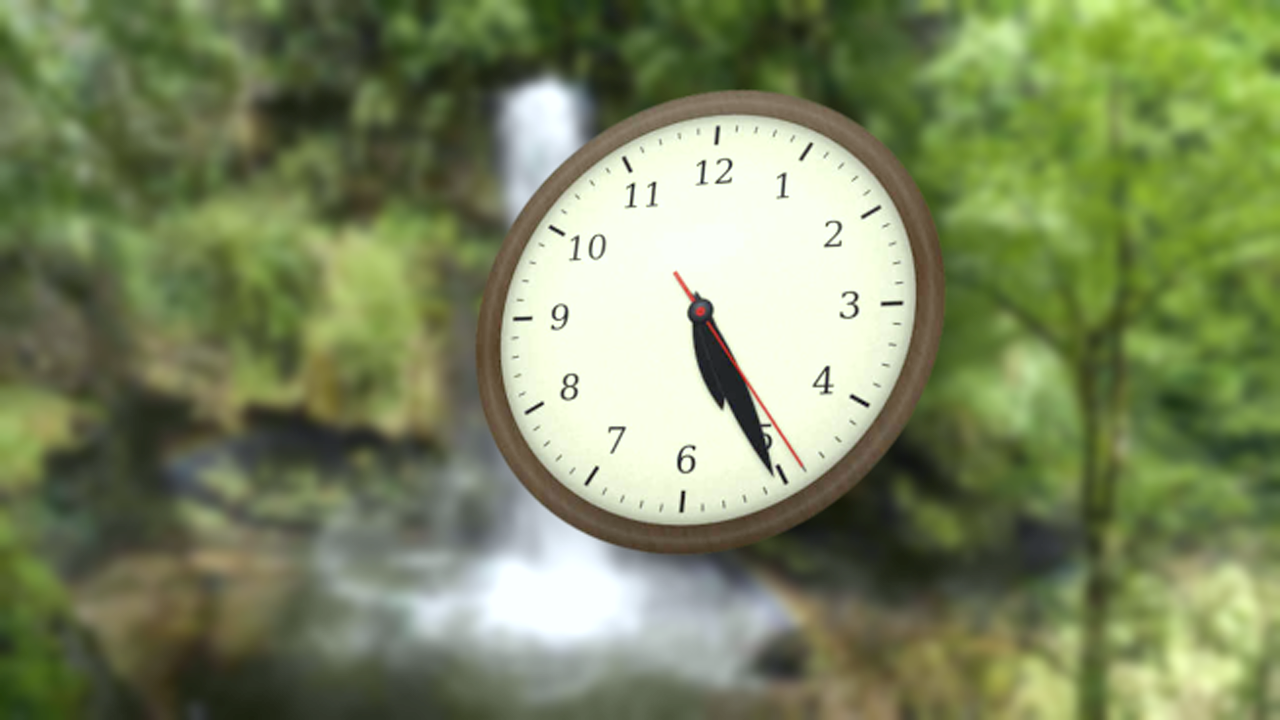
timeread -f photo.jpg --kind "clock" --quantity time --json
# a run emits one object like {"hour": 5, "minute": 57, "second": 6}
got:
{"hour": 5, "minute": 25, "second": 24}
